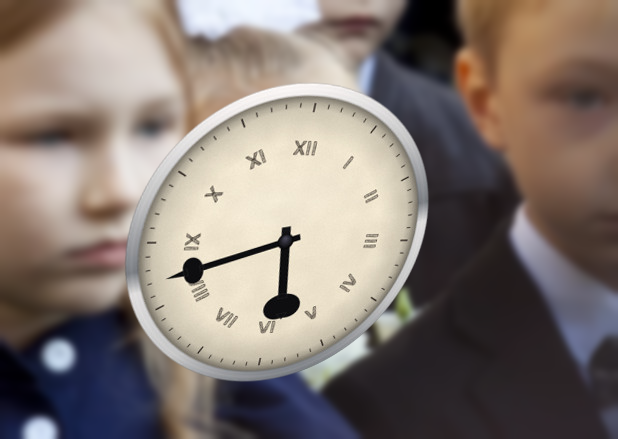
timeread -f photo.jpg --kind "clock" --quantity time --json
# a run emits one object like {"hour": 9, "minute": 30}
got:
{"hour": 5, "minute": 42}
